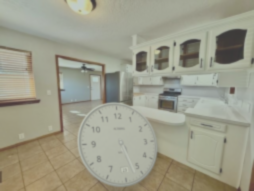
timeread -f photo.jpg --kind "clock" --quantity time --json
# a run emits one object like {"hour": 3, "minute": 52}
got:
{"hour": 5, "minute": 27}
